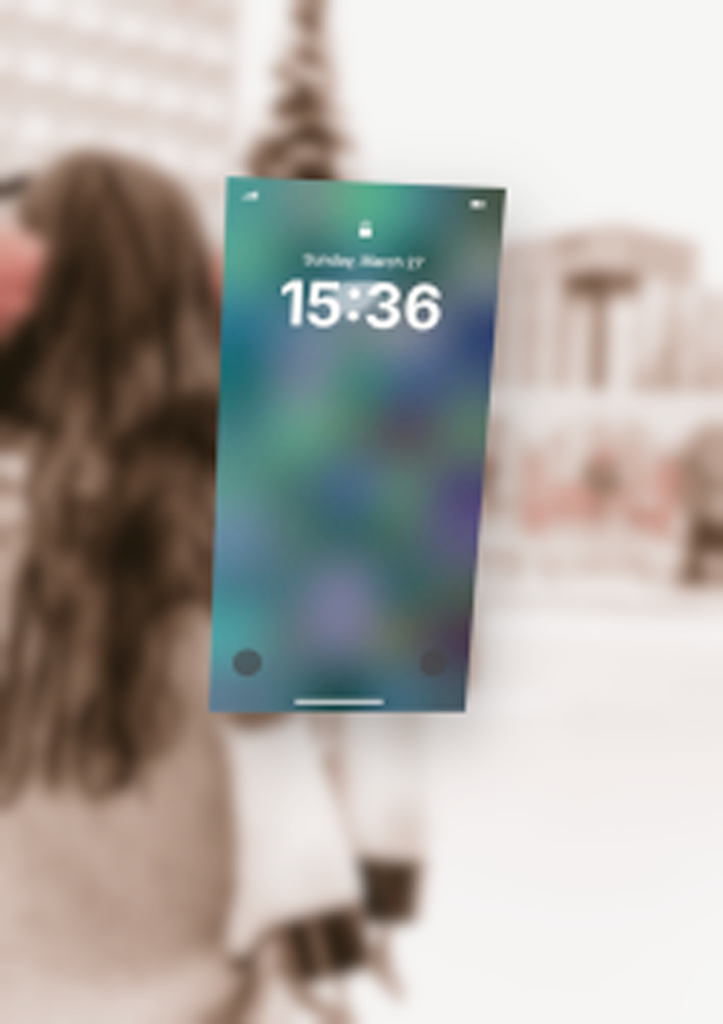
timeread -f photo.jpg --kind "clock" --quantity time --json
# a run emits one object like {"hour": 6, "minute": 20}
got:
{"hour": 15, "minute": 36}
